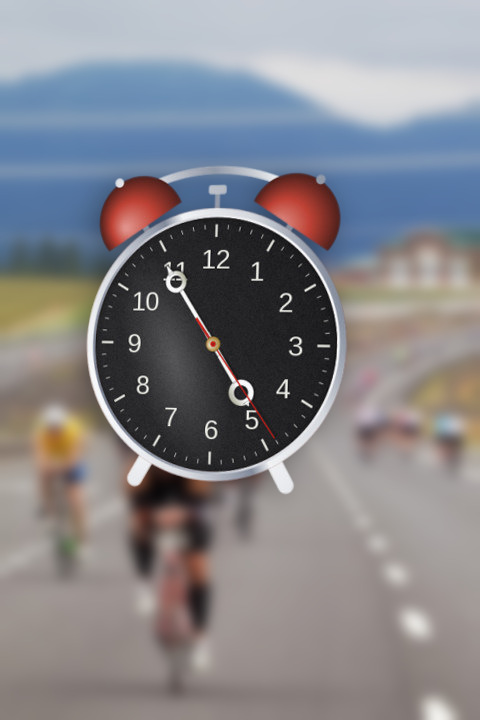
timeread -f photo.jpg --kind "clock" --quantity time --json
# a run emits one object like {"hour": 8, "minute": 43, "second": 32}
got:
{"hour": 4, "minute": 54, "second": 24}
